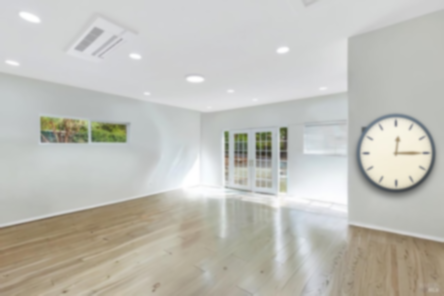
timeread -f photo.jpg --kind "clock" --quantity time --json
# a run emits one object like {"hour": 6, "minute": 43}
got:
{"hour": 12, "minute": 15}
